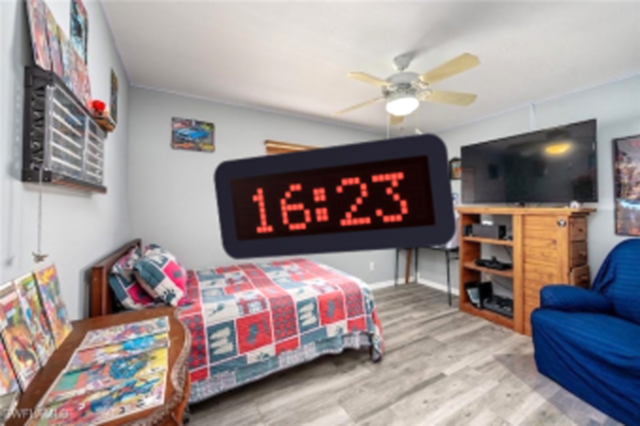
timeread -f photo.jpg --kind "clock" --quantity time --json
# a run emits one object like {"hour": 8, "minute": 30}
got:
{"hour": 16, "minute": 23}
